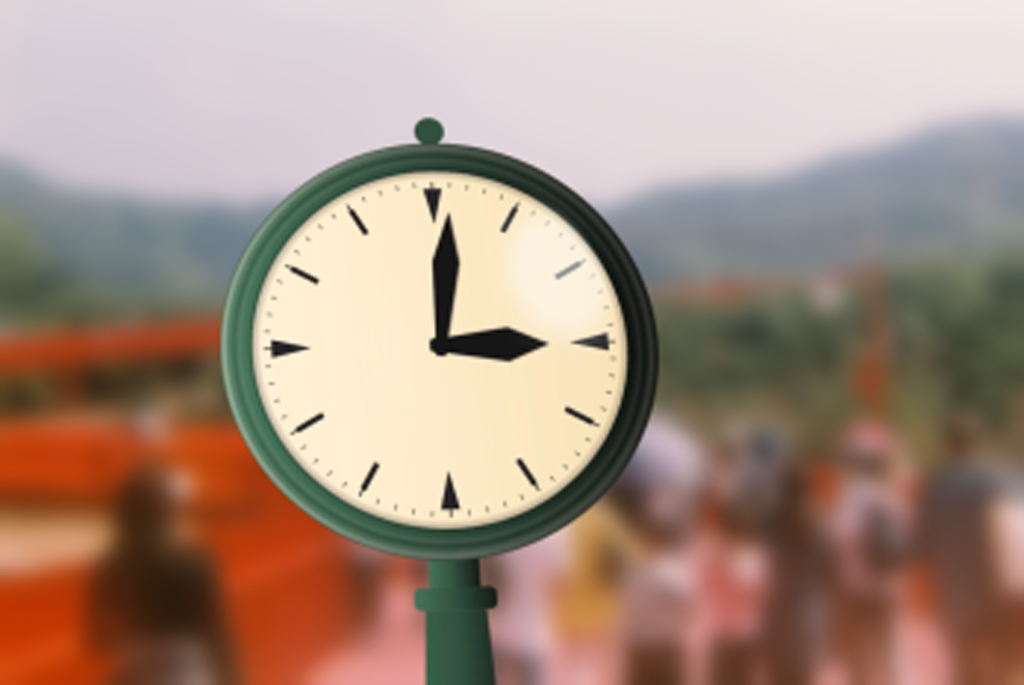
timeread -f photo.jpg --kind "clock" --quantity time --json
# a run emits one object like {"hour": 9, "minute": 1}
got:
{"hour": 3, "minute": 1}
